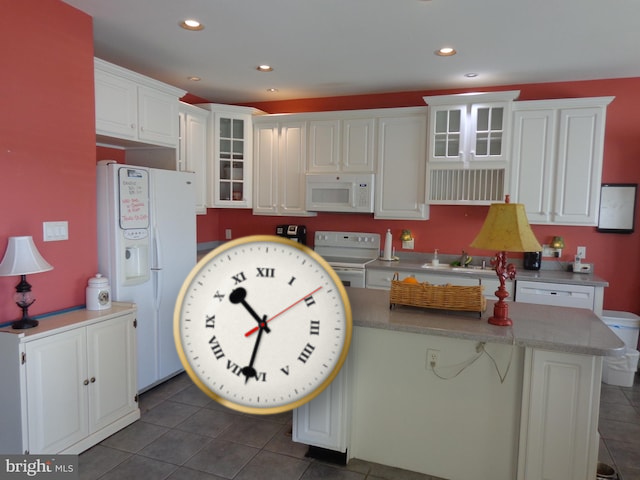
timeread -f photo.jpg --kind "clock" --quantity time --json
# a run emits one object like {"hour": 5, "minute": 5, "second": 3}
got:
{"hour": 10, "minute": 32, "second": 9}
